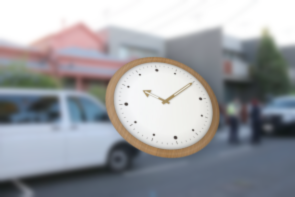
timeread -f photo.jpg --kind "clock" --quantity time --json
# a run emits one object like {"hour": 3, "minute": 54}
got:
{"hour": 10, "minute": 10}
